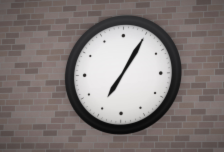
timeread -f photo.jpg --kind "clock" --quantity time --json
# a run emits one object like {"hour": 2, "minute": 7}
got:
{"hour": 7, "minute": 5}
